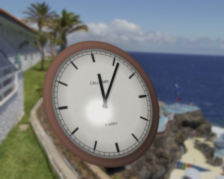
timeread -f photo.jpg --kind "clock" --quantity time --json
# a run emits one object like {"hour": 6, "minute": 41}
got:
{"hour": 12, "minute": 6}
